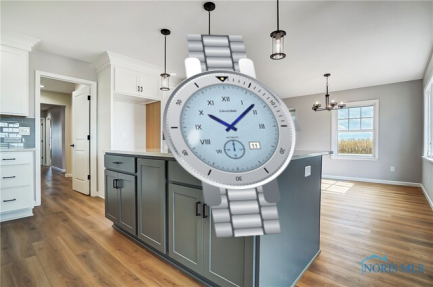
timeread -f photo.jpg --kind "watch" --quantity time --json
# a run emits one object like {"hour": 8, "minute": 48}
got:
{"hour": 10, "minute": 8}
